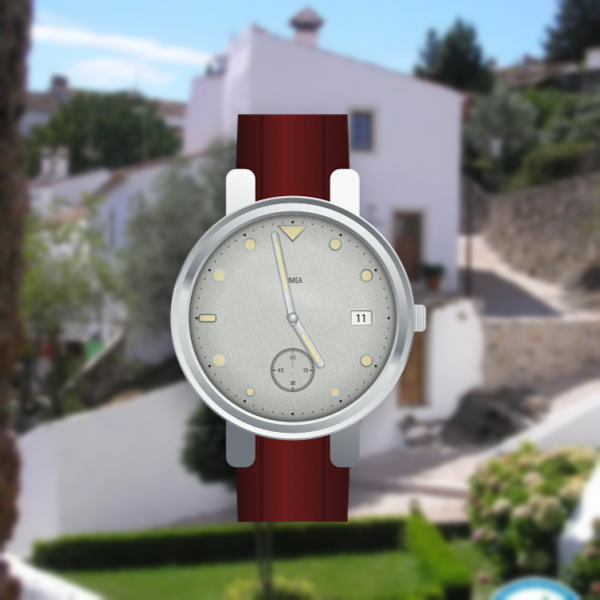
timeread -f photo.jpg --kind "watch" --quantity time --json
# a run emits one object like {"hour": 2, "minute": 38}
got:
{"hour": 4, "minute": 58}
